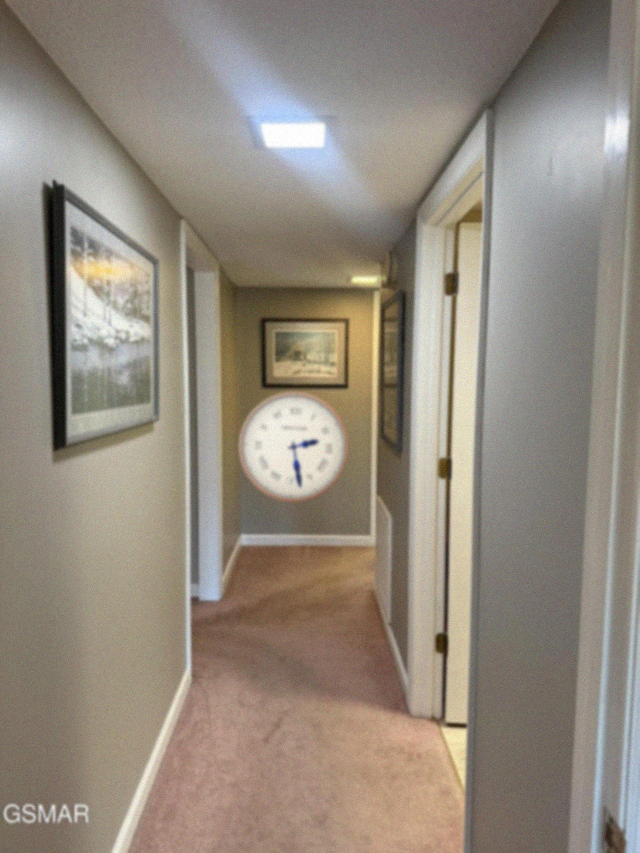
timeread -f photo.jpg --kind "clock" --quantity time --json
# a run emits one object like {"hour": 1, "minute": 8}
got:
{"hour": 2, "minute": 28}
